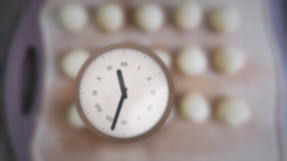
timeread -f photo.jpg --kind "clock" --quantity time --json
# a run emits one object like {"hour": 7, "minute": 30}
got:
{"hour": 11, "minute": 33}
